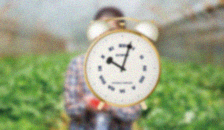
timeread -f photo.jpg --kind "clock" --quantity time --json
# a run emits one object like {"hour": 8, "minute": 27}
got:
{"hour": 10, "minute": 3}
